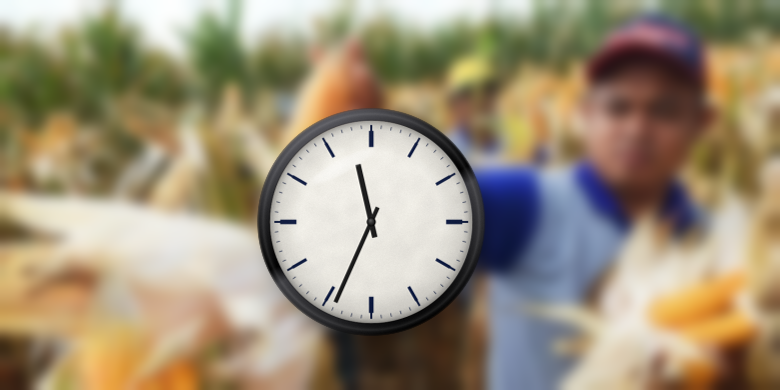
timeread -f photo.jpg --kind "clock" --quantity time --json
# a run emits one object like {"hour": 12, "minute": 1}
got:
{"hour": 11, "minute": 34}
